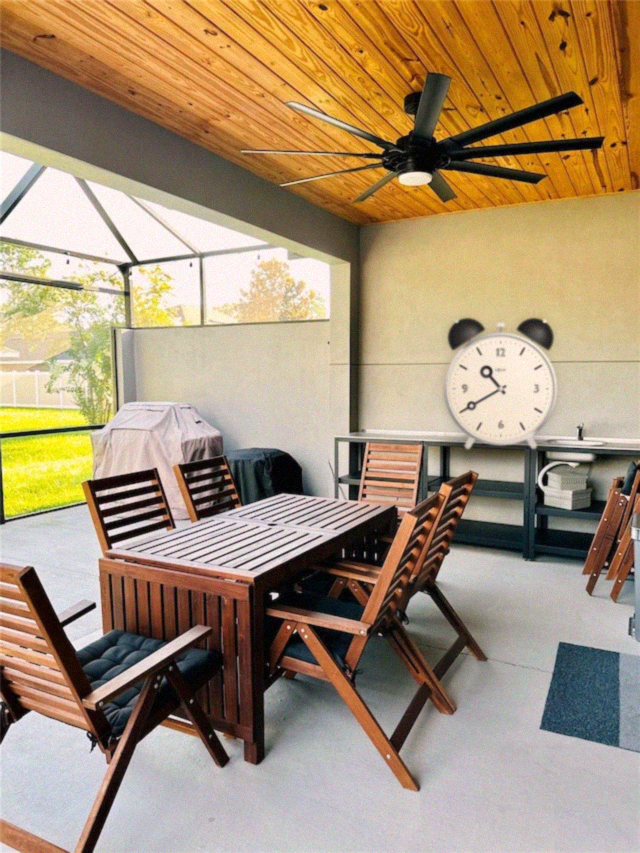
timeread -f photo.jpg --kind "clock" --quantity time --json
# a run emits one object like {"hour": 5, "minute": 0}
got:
{"hour": 10, "minute": 40}
